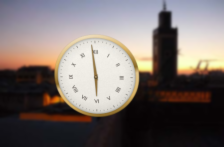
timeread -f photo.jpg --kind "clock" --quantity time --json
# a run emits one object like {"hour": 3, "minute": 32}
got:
{"hour": 5, "minute": 59}
